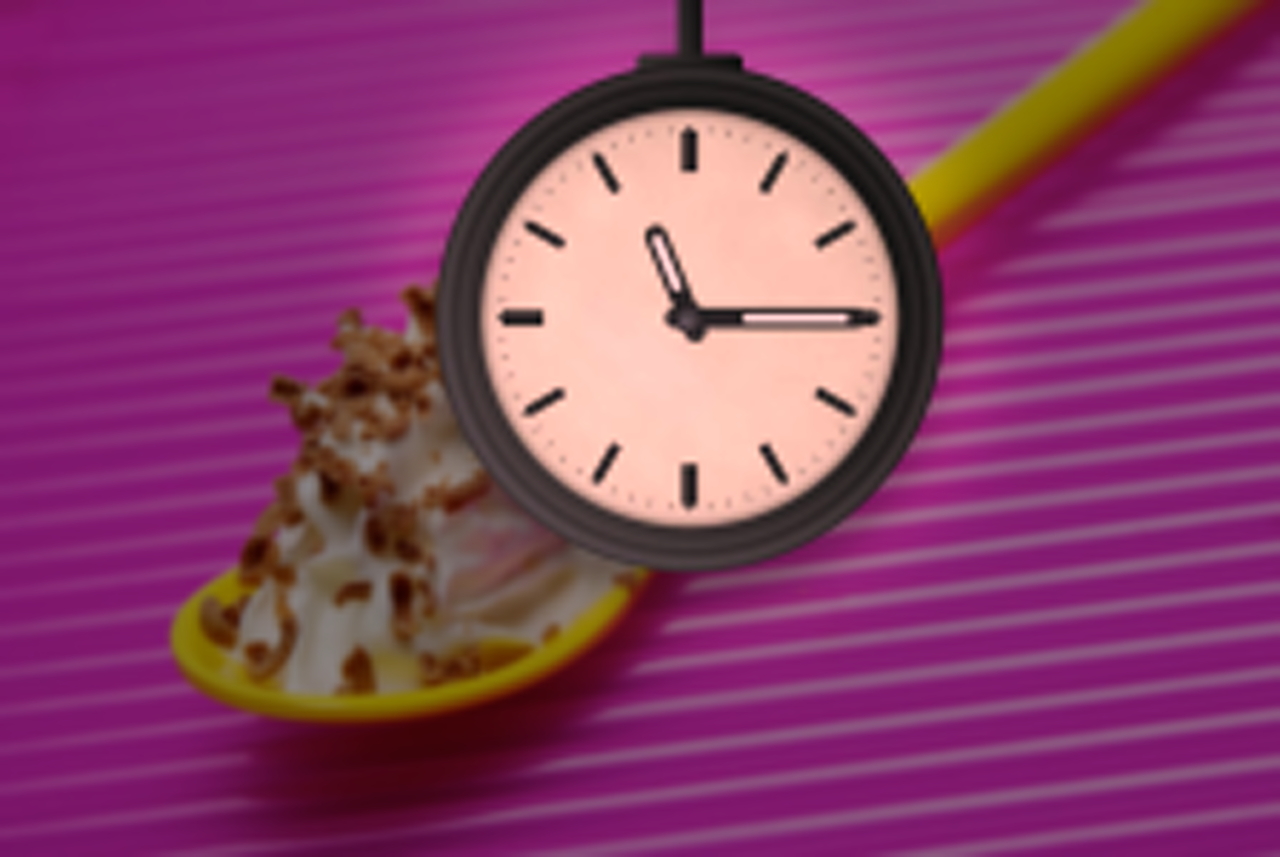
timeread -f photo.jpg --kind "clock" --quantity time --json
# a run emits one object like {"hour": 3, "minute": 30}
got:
{"hour": 11, "minute": 15}
